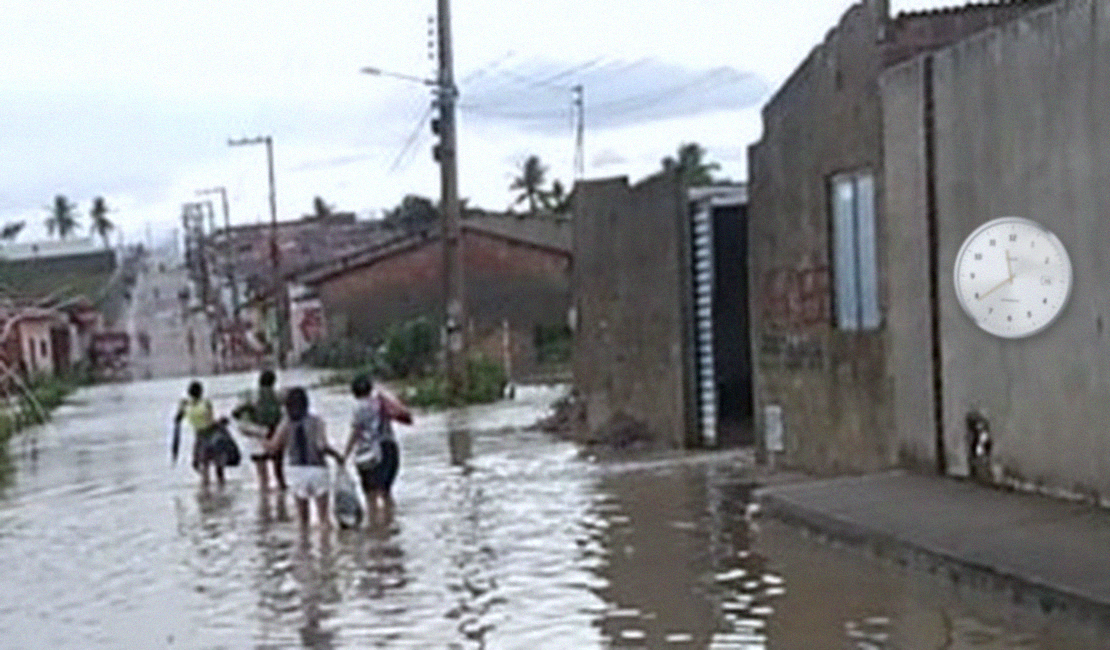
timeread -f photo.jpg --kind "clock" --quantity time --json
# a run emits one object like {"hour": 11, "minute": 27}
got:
{"hour": 11, "minute": 39}
